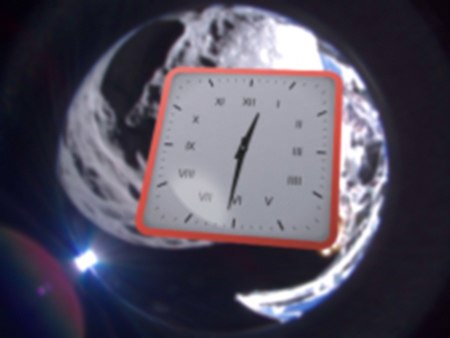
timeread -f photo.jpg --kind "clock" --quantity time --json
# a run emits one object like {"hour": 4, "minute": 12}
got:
{"hour": 12, "minute": 31}
